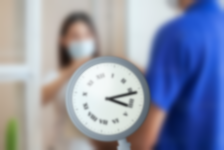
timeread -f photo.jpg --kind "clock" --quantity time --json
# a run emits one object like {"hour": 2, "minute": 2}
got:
{"hour": 4, "minute": 16}
